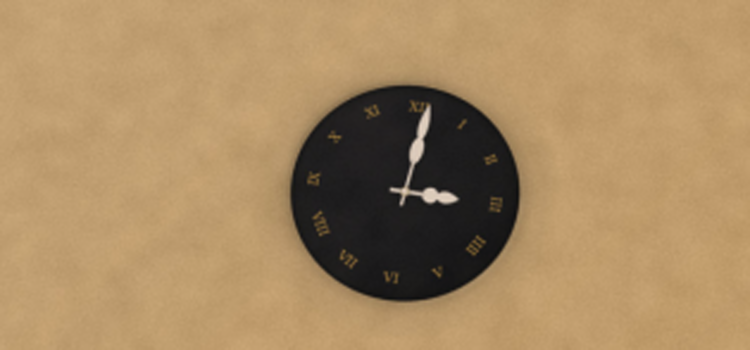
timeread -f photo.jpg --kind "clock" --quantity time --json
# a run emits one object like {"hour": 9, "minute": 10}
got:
{"hour": 3, "minute": 1}
